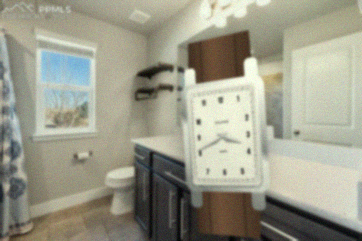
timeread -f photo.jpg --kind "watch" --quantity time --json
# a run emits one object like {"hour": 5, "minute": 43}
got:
{"hour": 3, "minute": 41}
